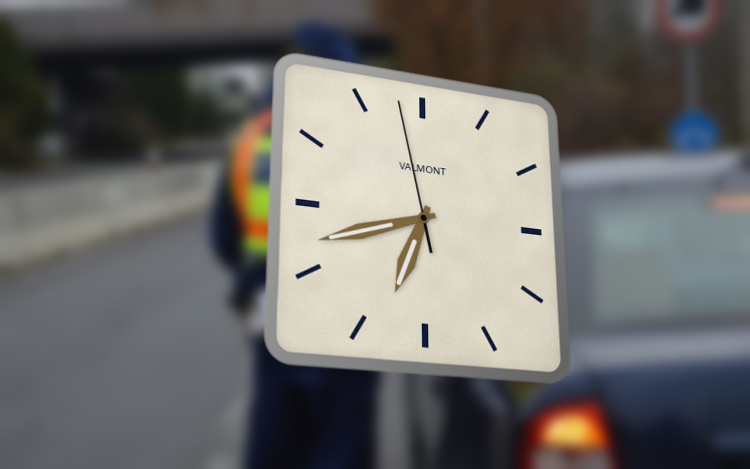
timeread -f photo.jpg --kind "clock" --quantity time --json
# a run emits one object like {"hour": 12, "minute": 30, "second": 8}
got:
{"hour": 6, "minute": 41, "second": 58}
